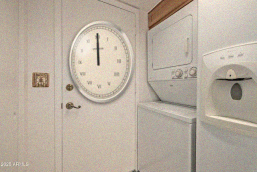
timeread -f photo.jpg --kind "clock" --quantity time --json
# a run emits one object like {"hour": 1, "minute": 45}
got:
{"hour": 12, "minute": 0}
